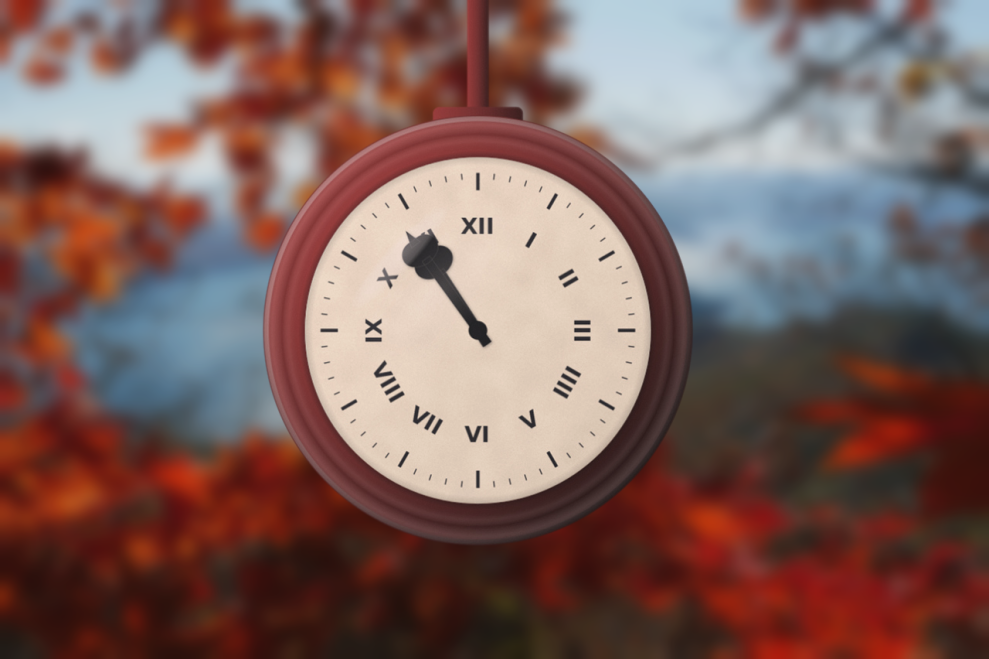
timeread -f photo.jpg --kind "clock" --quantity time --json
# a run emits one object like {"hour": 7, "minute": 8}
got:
{"hour": 10, "minute": 54}
